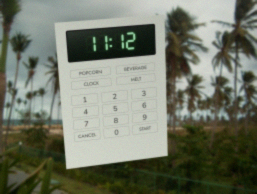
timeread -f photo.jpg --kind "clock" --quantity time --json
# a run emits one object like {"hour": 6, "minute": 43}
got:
{"hour": 11, "minute": 12}
